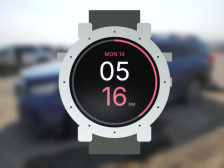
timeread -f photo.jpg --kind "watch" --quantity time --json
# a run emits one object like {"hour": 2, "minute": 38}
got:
{"hour": 5, "minute": 16}
